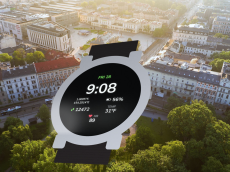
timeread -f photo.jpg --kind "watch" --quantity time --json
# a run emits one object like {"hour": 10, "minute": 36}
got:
{"hour": 9, "minute": 8}
